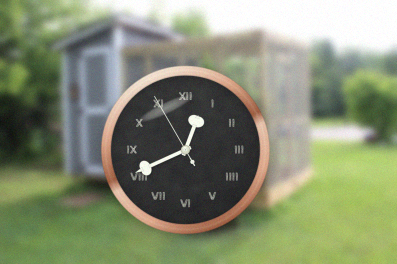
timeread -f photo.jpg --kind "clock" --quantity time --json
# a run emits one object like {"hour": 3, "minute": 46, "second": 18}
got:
{"hour": 12, "minute": 40, "second": 55}
